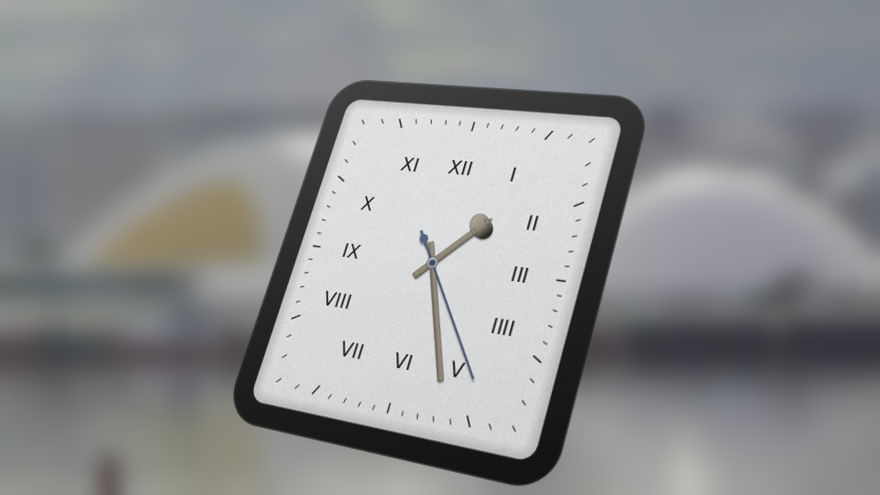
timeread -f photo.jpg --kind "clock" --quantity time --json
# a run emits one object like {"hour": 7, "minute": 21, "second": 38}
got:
{"hour": 1, "minute": 26, "second": 24}
